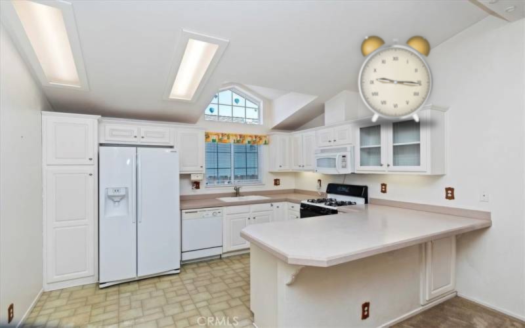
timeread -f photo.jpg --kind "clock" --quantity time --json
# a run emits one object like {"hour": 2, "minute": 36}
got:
{"hour": 9, "minute": 16}
